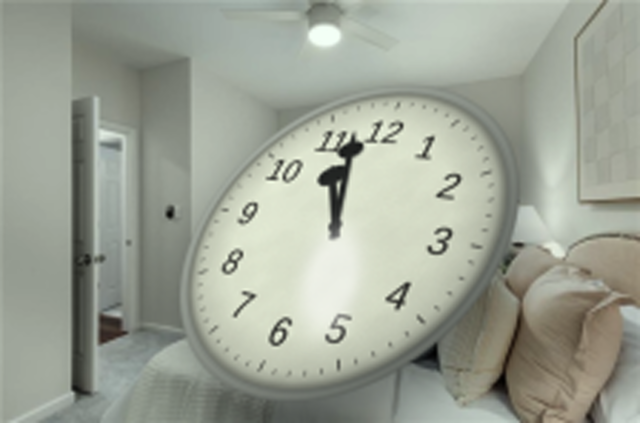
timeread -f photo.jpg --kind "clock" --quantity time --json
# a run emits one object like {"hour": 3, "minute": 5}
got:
{"hour": 10, "minute": 57}
